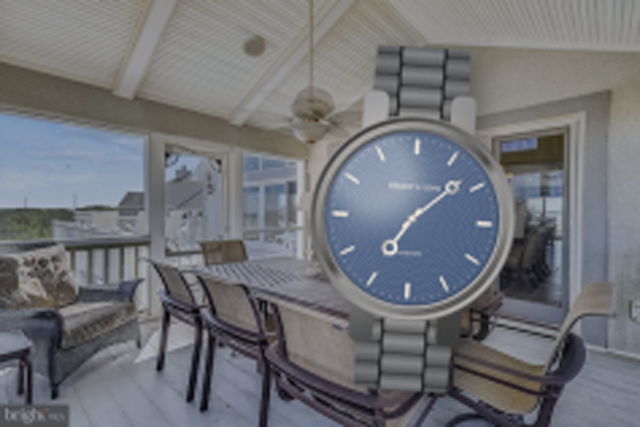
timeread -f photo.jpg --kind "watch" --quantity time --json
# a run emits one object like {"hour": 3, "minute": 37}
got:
{"hour": 7, "minute": 8}
